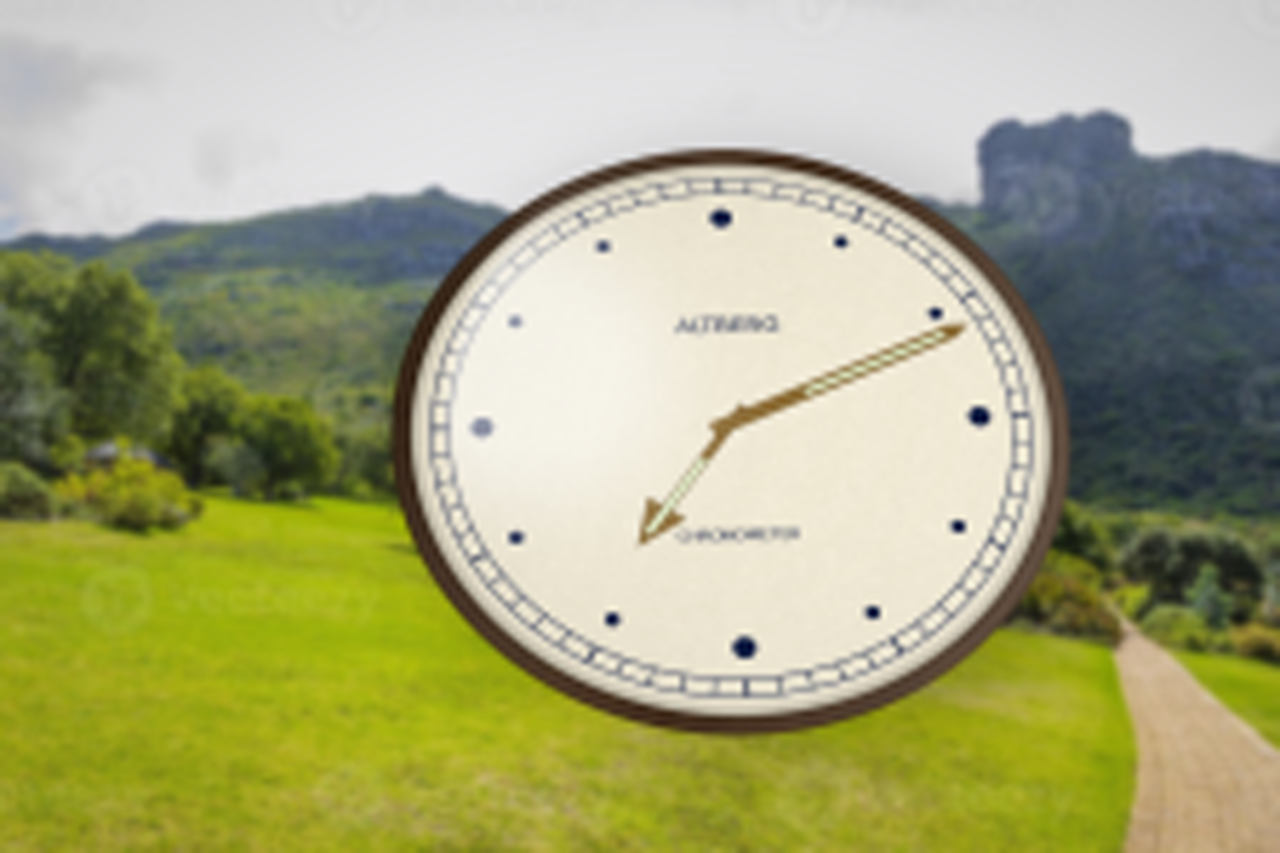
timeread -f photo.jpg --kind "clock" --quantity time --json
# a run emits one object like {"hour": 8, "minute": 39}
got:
{"hour": 7, "minute": 11}
